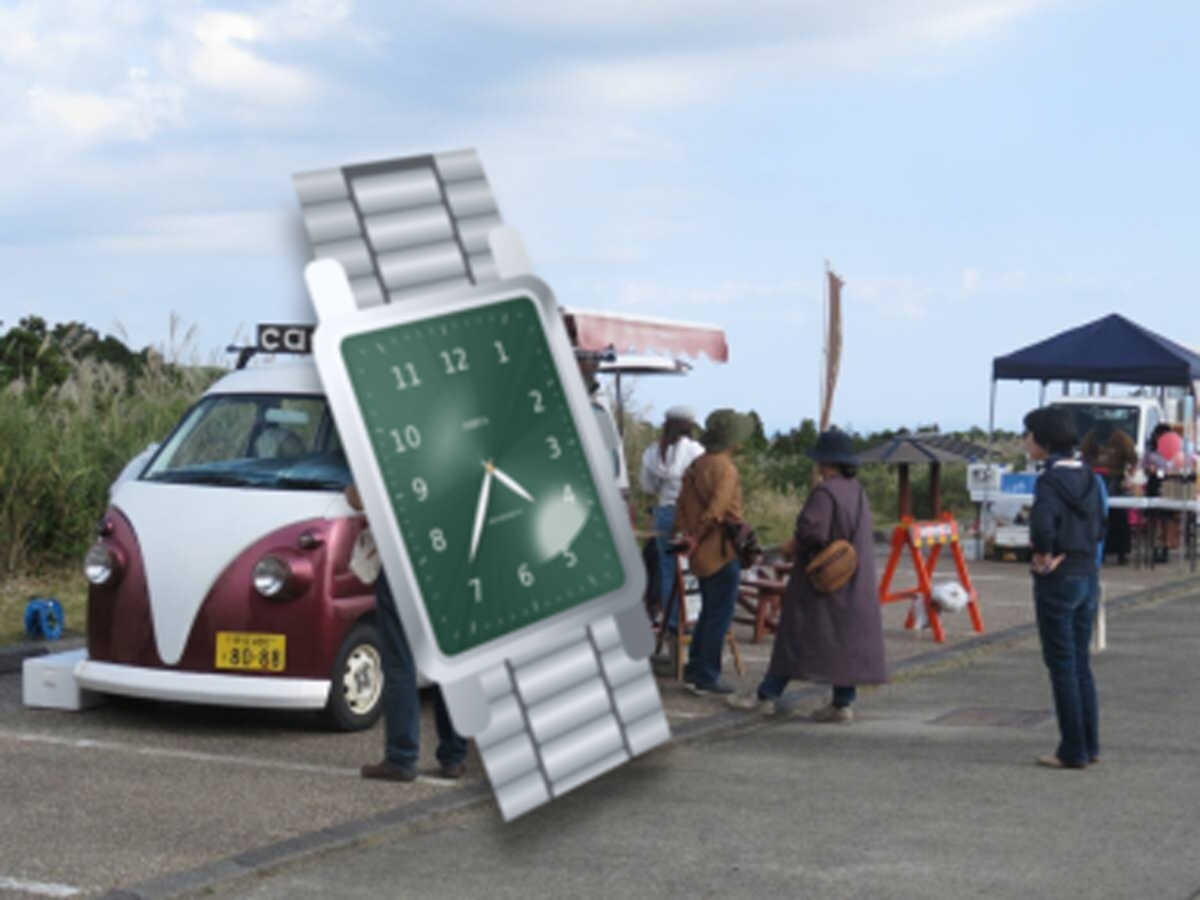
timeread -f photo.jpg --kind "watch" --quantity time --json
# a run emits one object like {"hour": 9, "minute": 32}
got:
{"hour": 4, "minute": 36}
